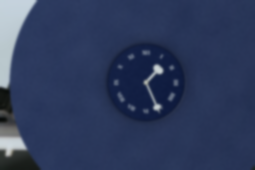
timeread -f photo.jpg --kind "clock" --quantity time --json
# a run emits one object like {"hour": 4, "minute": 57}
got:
{"hour": 1, "minute": 26}
